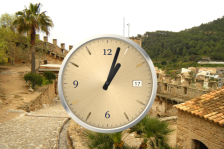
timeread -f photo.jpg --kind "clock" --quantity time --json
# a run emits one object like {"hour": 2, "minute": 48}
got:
{"hour": 1, "minute": 3}
